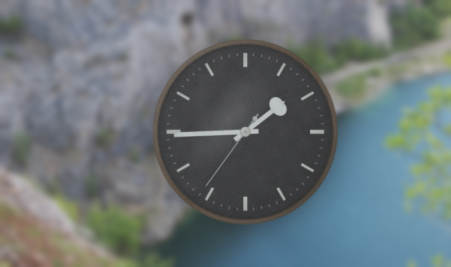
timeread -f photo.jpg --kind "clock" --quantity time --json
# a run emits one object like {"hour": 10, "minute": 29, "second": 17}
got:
{"hour": 1, "minute": 44, "second": 36}
